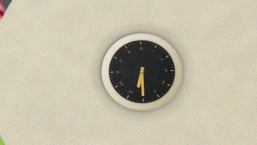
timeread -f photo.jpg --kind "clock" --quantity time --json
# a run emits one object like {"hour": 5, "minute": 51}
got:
{"hour": 6, "minute": 30}
